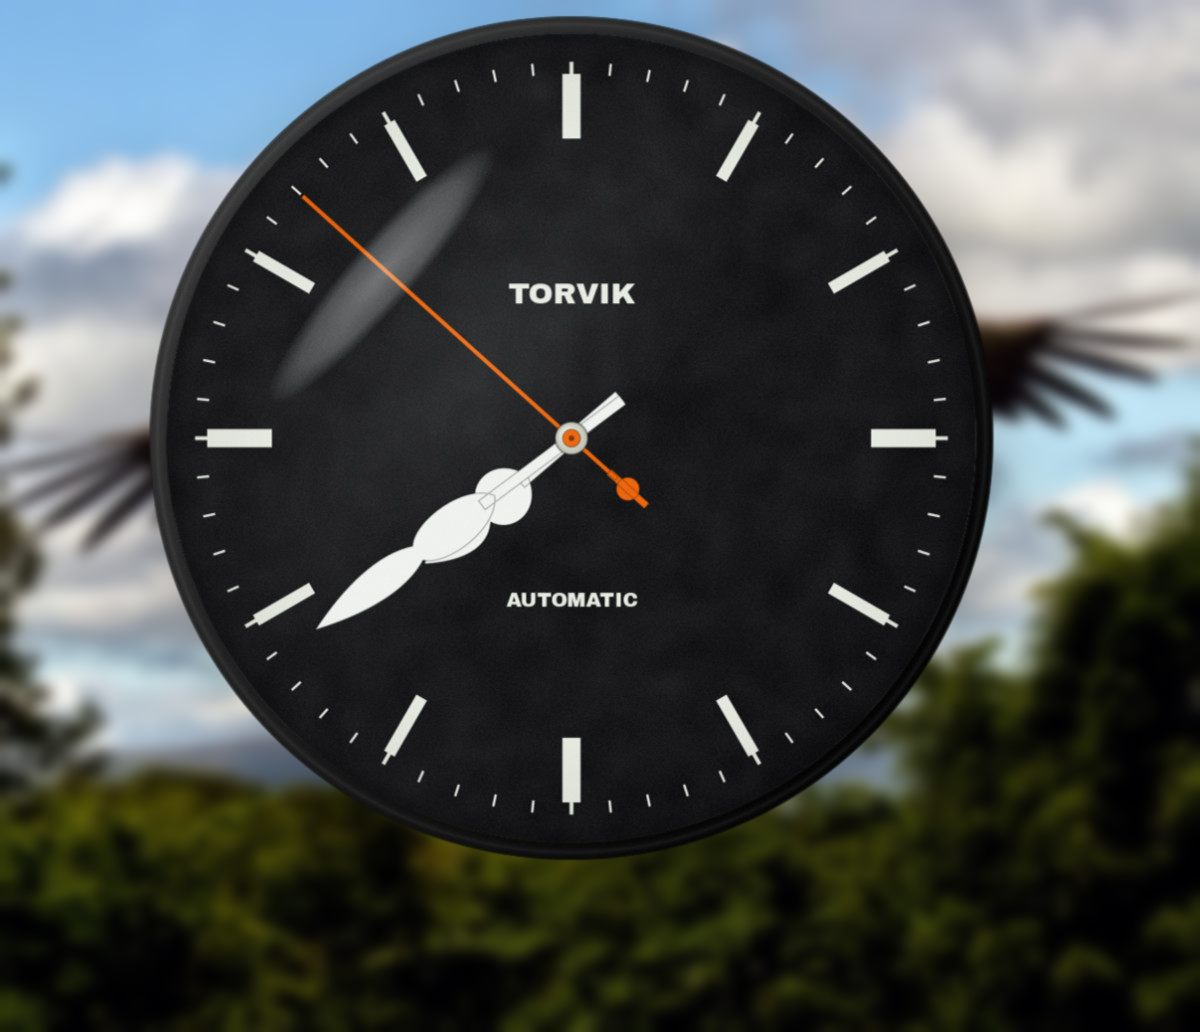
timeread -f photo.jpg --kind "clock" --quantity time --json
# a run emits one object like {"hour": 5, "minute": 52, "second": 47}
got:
{"hour": 7, "minute": 38, "second": 52}
